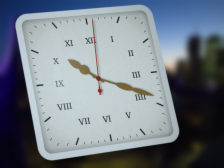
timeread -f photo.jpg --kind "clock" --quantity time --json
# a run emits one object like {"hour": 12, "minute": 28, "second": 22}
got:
{"hour": 10, "minute": 19, "second": 1}
